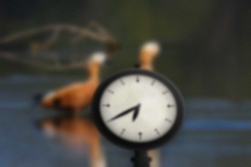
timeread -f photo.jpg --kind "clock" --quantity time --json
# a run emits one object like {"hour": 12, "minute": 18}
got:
{"hour": 6, "minute": 40}
